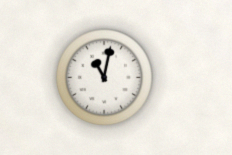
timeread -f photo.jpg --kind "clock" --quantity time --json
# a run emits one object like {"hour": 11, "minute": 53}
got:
{"hour": 11, "minute": 2}
